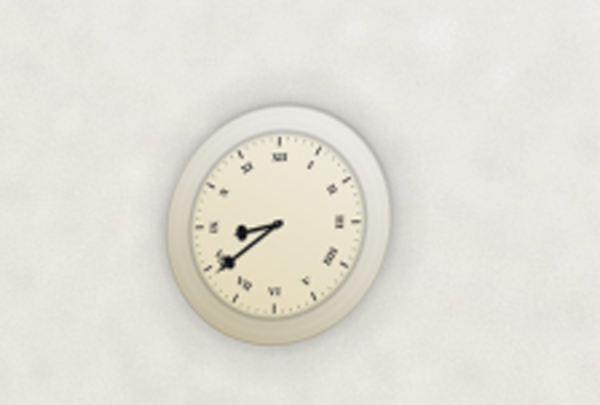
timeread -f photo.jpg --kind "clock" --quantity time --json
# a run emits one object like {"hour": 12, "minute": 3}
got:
{"hour": 8, "minute": 39}
